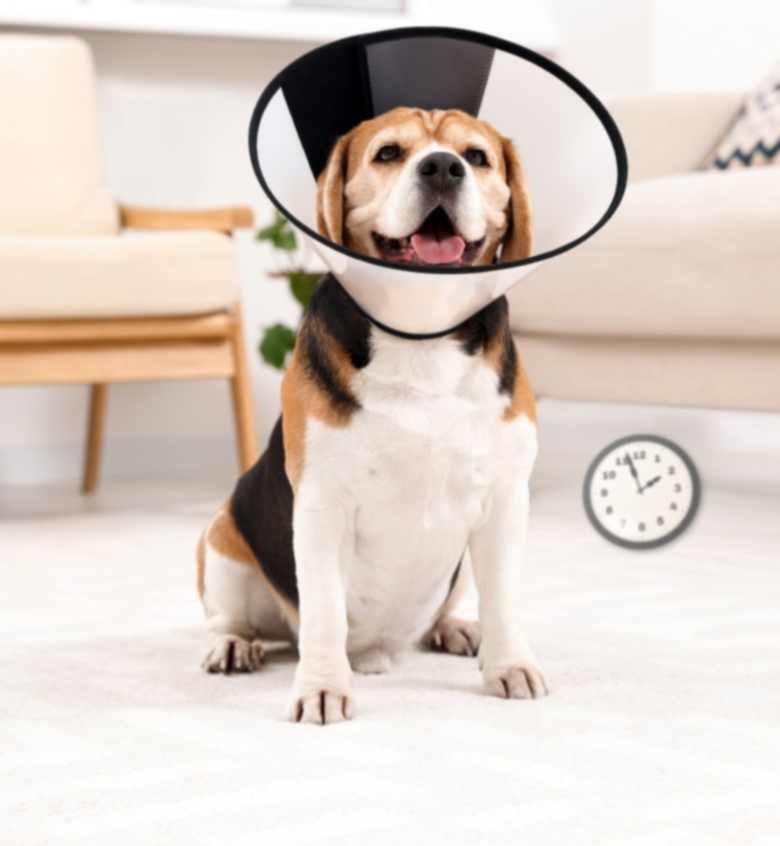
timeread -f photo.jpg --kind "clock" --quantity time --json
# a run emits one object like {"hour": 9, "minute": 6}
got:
{"hour": 1, "minute": 57}
